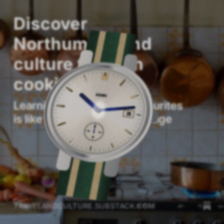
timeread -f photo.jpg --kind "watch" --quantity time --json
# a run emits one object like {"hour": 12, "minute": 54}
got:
{"hour": 10, "minute": 13}
